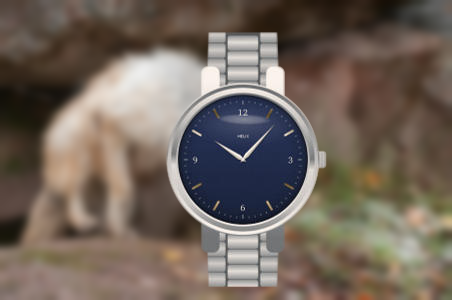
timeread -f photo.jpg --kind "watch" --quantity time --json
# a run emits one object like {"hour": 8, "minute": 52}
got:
{"hour": 10, "minute": 7}
